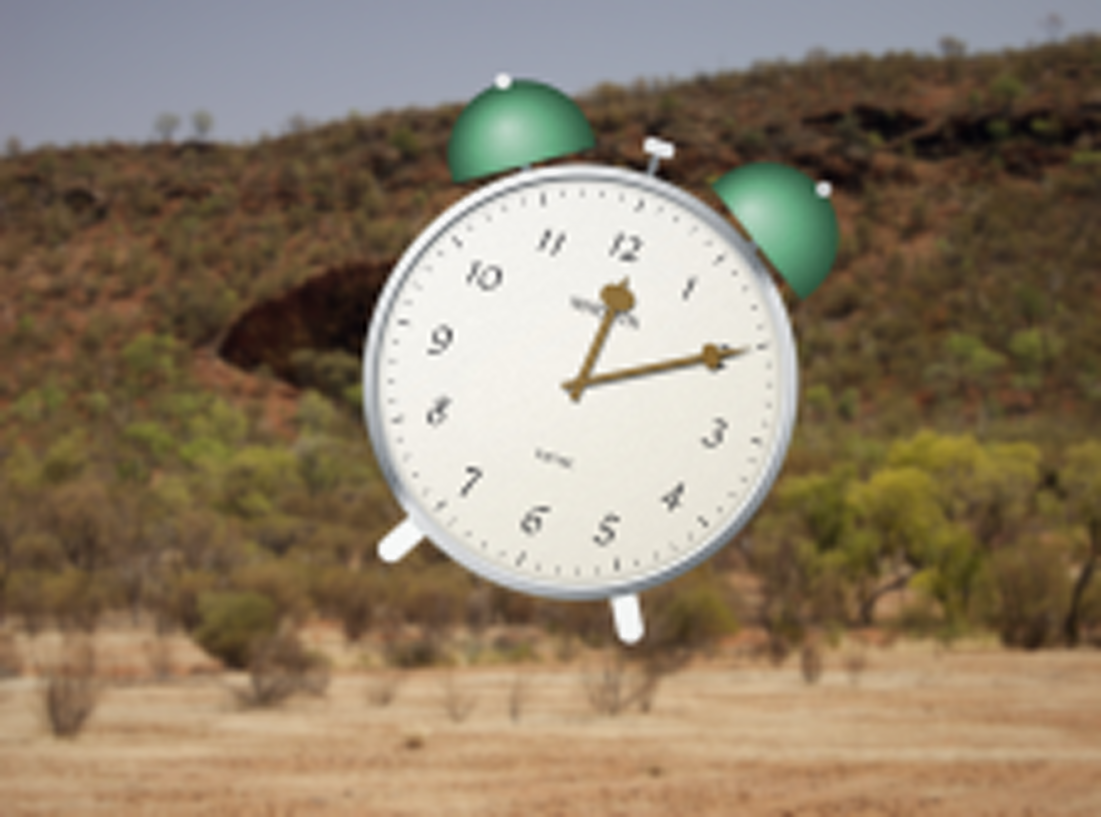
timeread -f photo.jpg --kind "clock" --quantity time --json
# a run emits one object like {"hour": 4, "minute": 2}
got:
{"hour": 12, "minute": 10}
